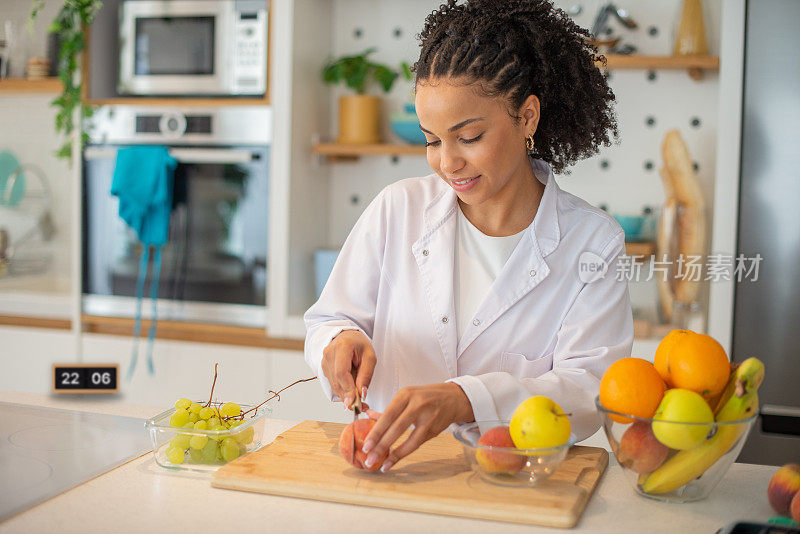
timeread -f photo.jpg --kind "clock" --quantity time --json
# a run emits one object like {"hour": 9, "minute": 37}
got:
{"hour": 22, "minute": 6}
